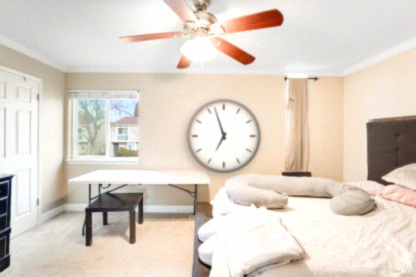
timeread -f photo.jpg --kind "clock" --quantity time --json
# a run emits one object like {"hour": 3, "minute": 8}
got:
{"hour": 6, "minute": 57}
